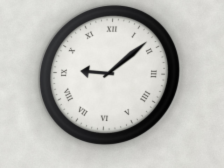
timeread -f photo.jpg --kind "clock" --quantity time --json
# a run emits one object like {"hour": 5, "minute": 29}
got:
{"hour": 9, "minute": 8}
